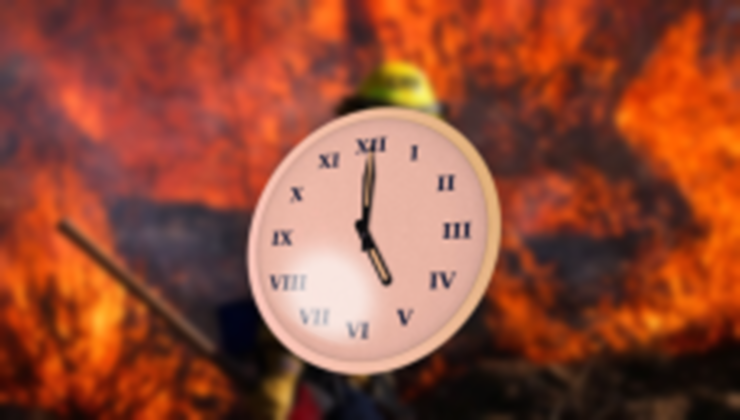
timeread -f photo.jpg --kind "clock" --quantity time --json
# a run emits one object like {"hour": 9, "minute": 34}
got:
{"hour": 5, "minute": 0}
